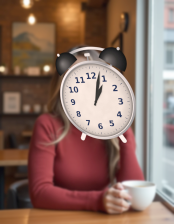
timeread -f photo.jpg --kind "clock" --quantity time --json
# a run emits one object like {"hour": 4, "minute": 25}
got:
{"hour": 1, "minute": 3}
